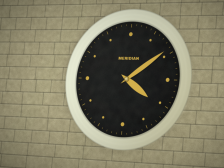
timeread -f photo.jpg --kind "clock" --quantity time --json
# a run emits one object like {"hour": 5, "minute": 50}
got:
{"hour": 4, "minute": 9}
